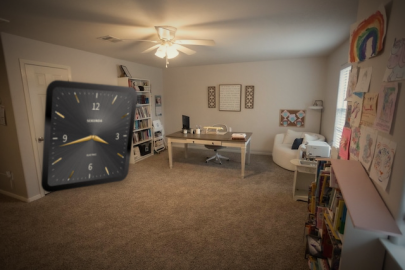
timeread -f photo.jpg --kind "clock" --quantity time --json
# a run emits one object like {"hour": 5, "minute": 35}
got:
{"hour": 3, "minute": 43}
